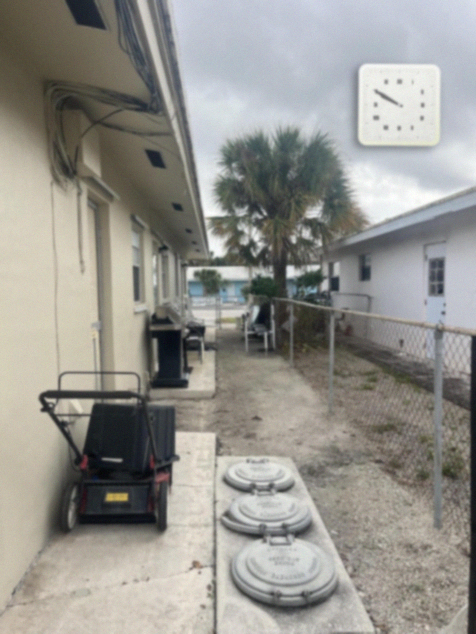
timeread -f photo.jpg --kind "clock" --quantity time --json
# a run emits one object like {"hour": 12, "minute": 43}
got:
{"hour": 9, "minute": 50}
